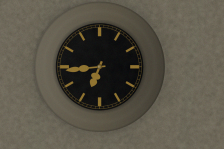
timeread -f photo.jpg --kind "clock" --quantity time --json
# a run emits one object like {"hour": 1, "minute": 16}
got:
{"hour": 6, "minute": 44}
